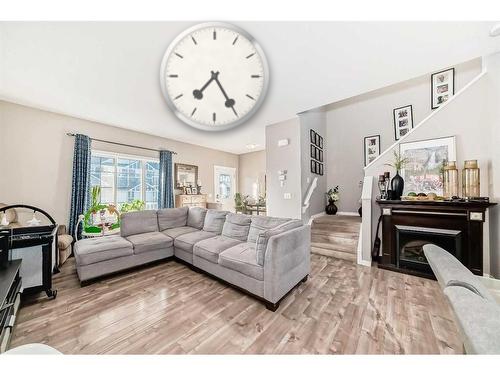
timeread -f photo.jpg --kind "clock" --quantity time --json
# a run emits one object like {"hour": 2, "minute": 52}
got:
{"hour": 7, "minute": 25}
